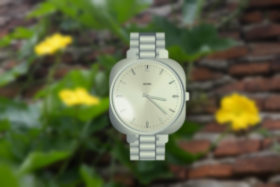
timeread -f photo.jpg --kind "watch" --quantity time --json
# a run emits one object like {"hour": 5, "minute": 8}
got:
{"hour": 3, "minute": 22}
